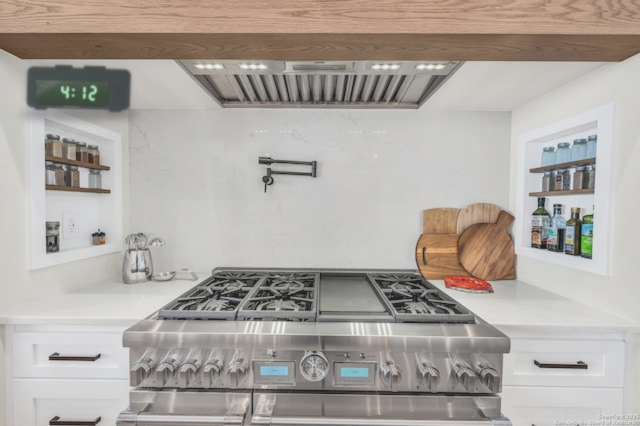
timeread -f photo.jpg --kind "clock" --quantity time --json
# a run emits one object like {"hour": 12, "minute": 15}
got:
{"hour": 4, "minute": 12}
